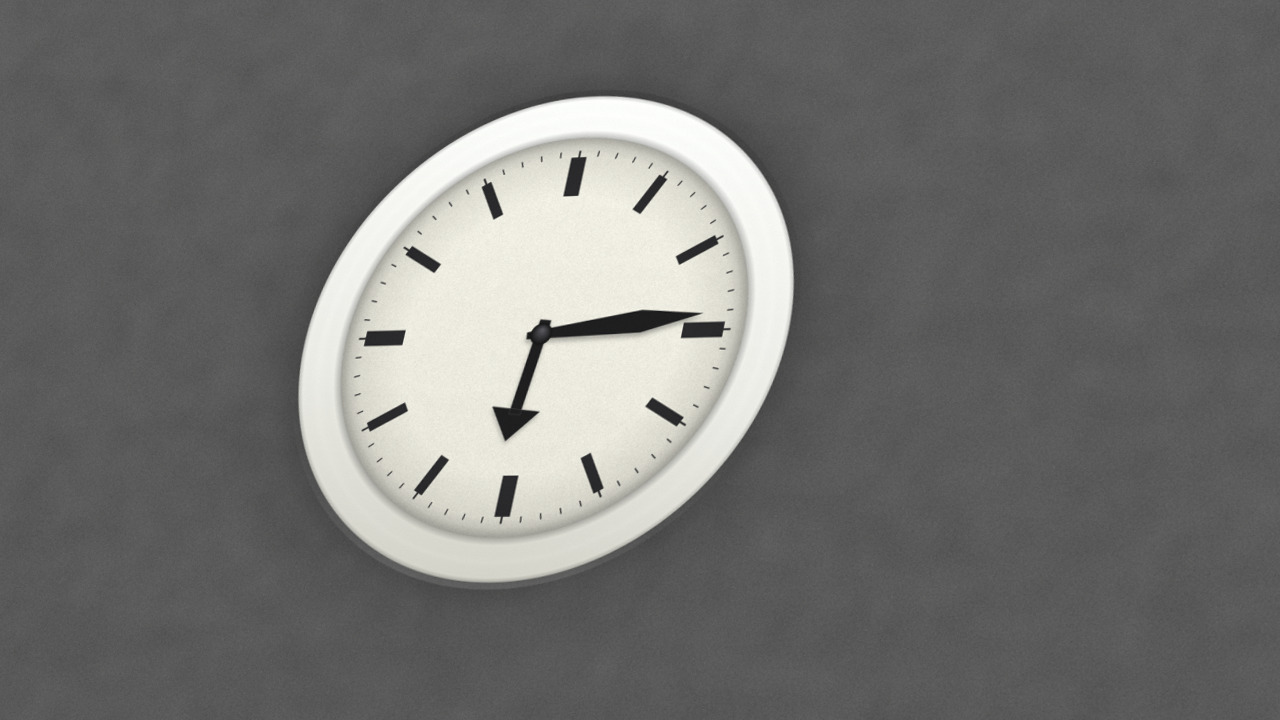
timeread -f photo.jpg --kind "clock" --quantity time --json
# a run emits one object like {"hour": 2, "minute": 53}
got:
{"hour": 6, "minute": 14}
